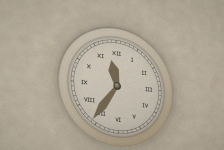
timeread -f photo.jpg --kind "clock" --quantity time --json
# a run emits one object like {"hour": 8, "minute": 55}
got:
{"hour": 11, "minute": 36}
